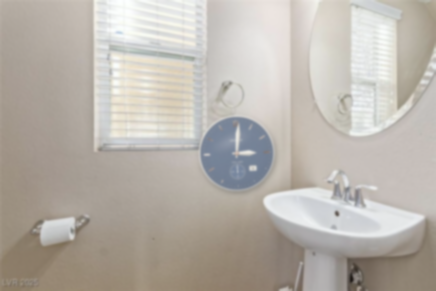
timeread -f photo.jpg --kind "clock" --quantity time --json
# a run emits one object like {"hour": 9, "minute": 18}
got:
{"hour": 3, "minute": 1}
